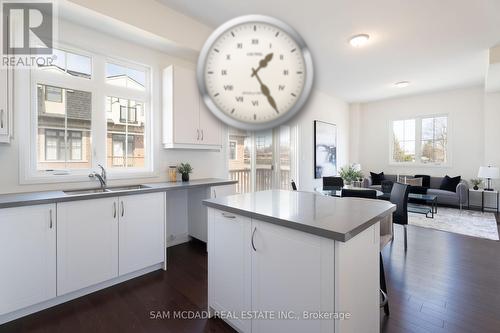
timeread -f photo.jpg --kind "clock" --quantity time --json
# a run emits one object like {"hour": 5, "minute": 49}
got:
{"hour": 1, "minute": 25}
